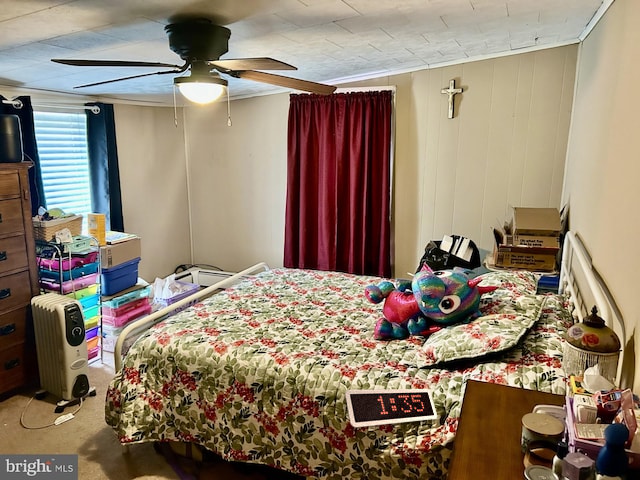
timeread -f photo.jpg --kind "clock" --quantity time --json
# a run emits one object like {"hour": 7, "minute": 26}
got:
{"hour": 1, "minute": 35}
